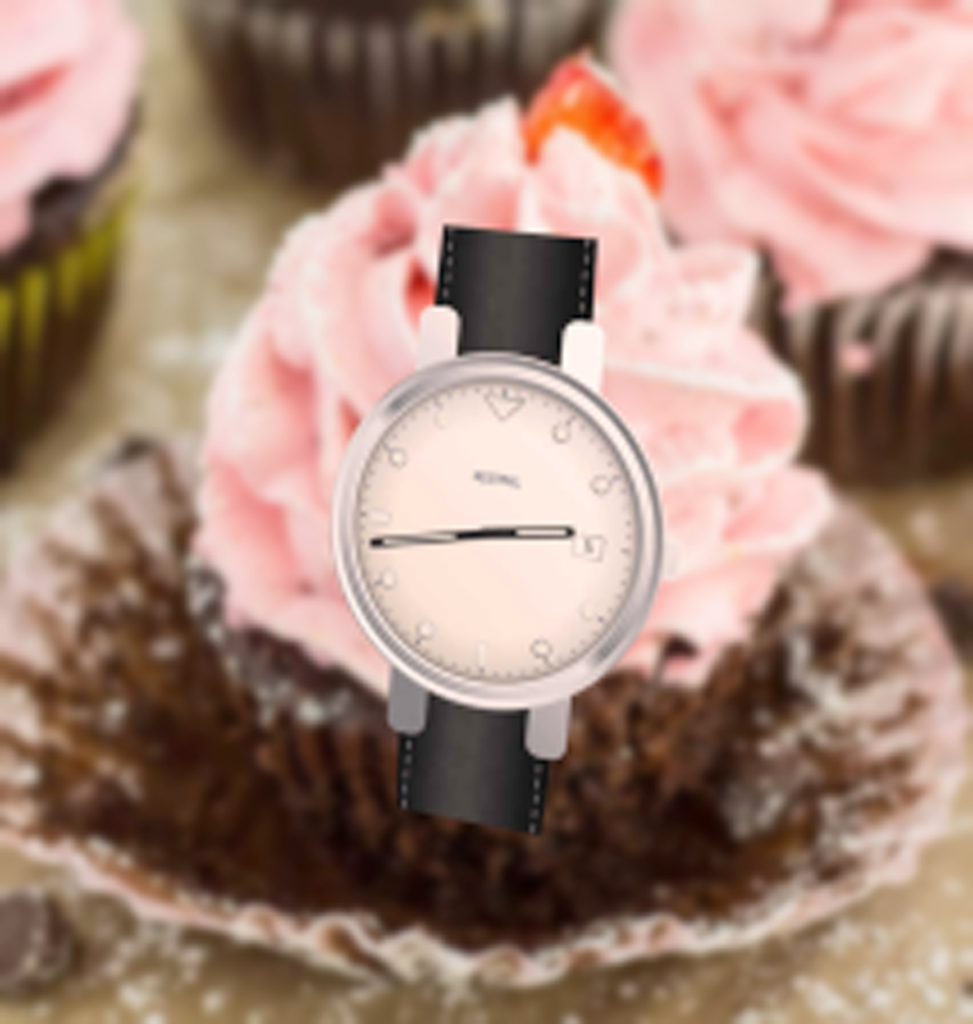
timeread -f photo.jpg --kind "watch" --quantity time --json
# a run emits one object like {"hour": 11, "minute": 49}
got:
{"hour": 2, "minute": 43}
